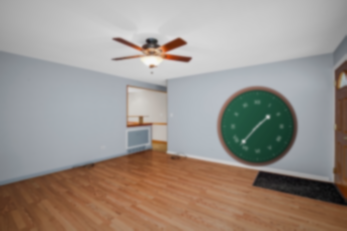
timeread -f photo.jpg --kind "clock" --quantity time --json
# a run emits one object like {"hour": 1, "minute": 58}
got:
{"hour": 1, "minute": 37}
